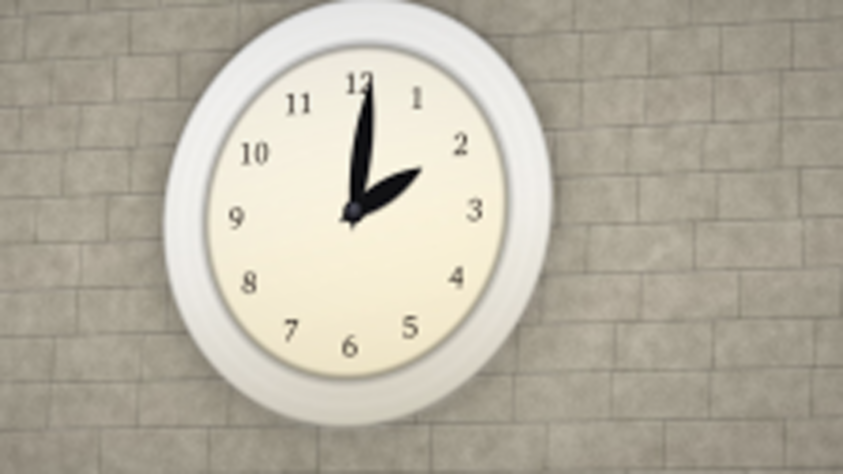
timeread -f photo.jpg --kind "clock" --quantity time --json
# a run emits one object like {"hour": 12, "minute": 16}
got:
{"hour": 2, "minute": 1}
